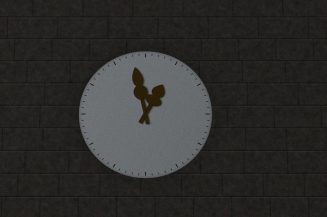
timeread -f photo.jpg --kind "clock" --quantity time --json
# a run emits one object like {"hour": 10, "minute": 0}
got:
{"hour": 12, "minute": 58}
